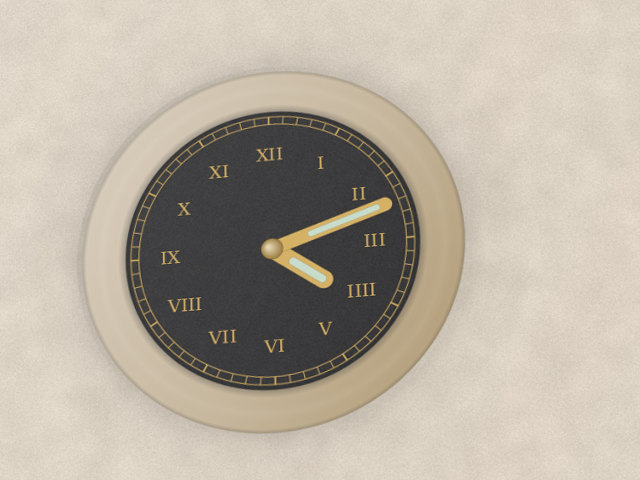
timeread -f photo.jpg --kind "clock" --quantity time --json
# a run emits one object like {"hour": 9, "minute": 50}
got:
{"hour": 4, "minute": 12}
